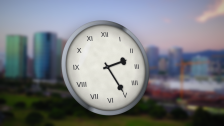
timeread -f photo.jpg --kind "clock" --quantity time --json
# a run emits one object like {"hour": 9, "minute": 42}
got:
{"hour": 2, "minute": 25}
